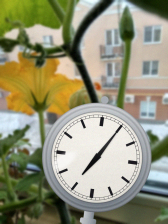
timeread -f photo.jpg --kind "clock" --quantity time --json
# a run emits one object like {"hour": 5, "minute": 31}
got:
{"hour": 7, "minute": 5}
